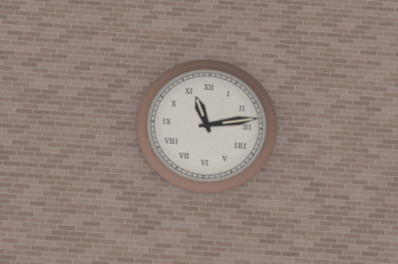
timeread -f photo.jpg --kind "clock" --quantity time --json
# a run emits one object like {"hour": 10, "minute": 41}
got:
{"hour": 11, "minute": 13}
